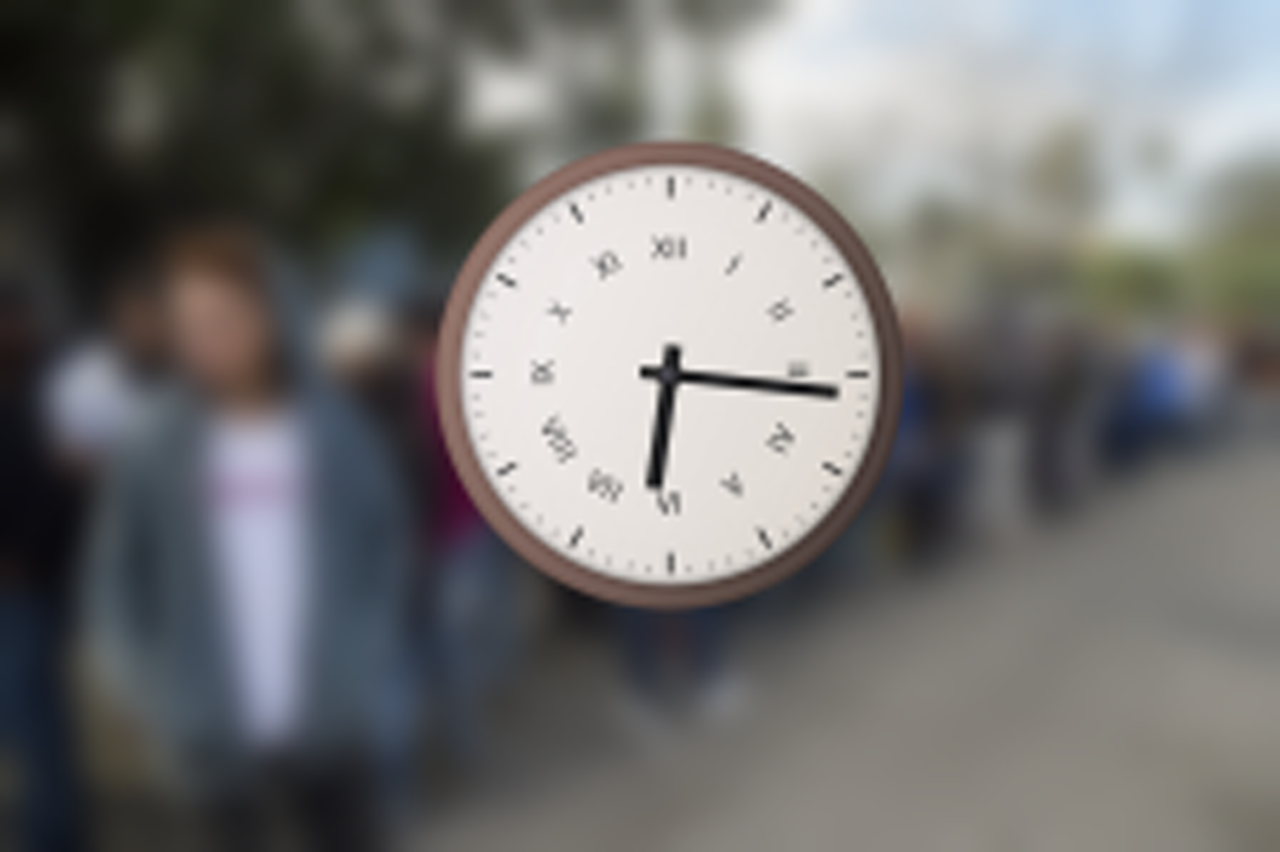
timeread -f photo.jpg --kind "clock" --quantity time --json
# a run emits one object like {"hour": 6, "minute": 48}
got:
{"hour": 6, "minute": 16}
